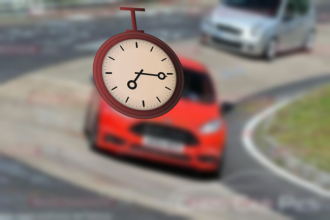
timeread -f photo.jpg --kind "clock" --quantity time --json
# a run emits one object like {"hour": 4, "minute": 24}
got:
{"hour": 7, "minute": 16}
